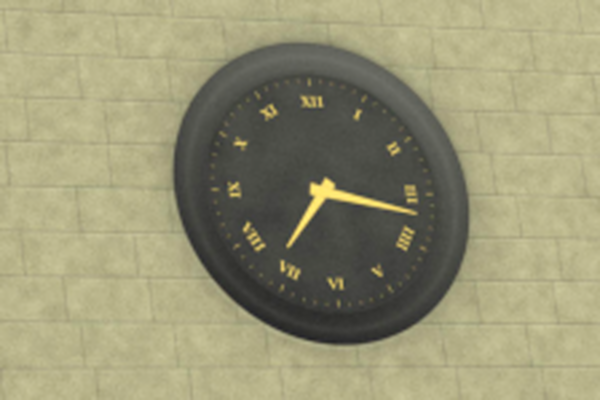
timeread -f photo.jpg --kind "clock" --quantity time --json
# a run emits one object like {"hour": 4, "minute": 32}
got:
{"hour": 7, "minute": 17}
